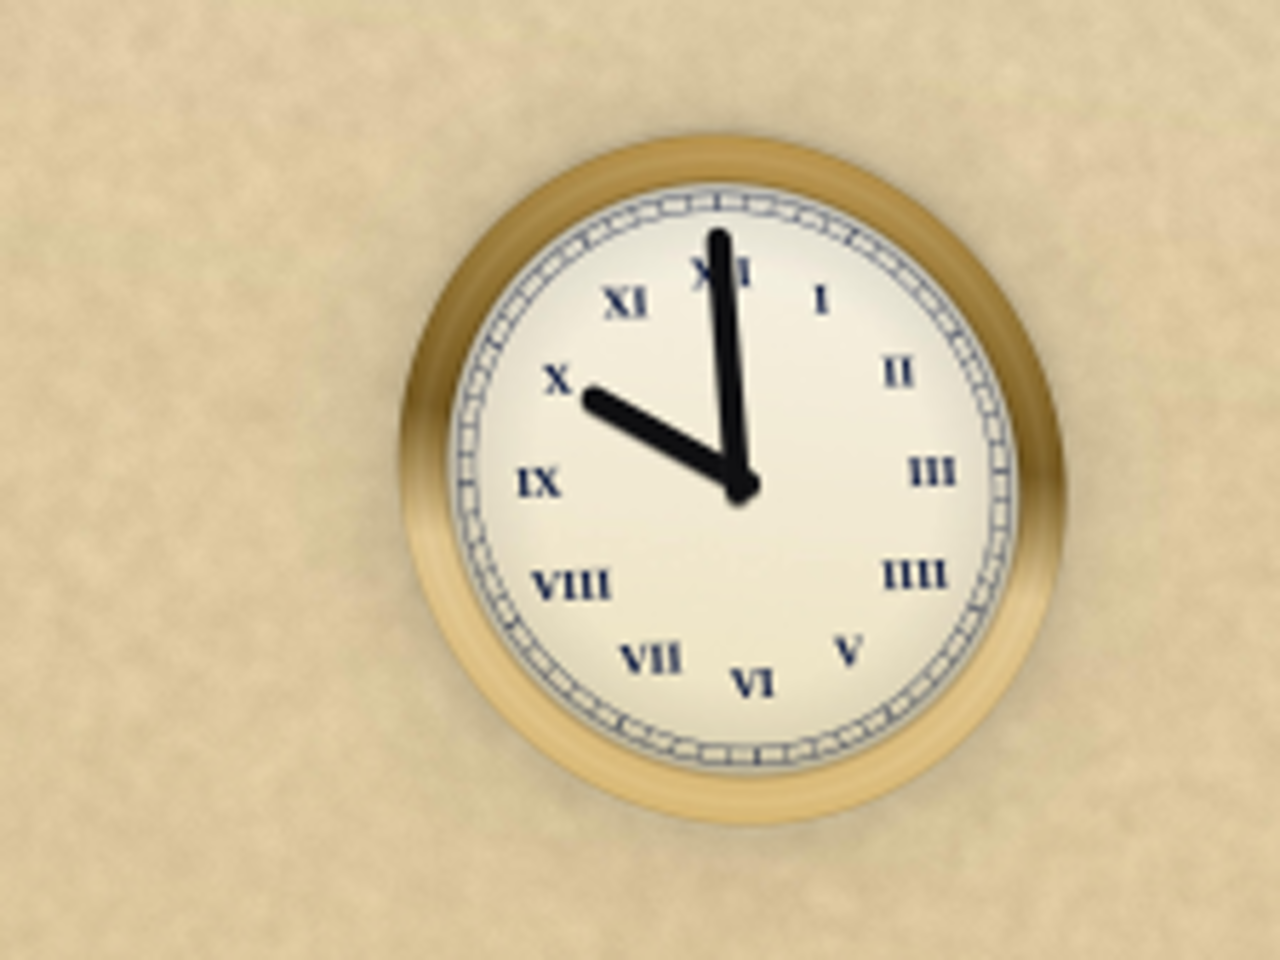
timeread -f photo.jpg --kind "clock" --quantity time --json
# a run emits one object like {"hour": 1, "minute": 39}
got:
{"hour": 10, "minute": 0}
